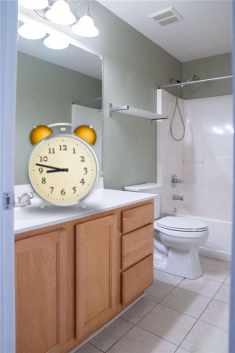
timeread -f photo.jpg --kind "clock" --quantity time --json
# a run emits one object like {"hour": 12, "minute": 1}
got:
{"hour": 8, "minute": 47}
